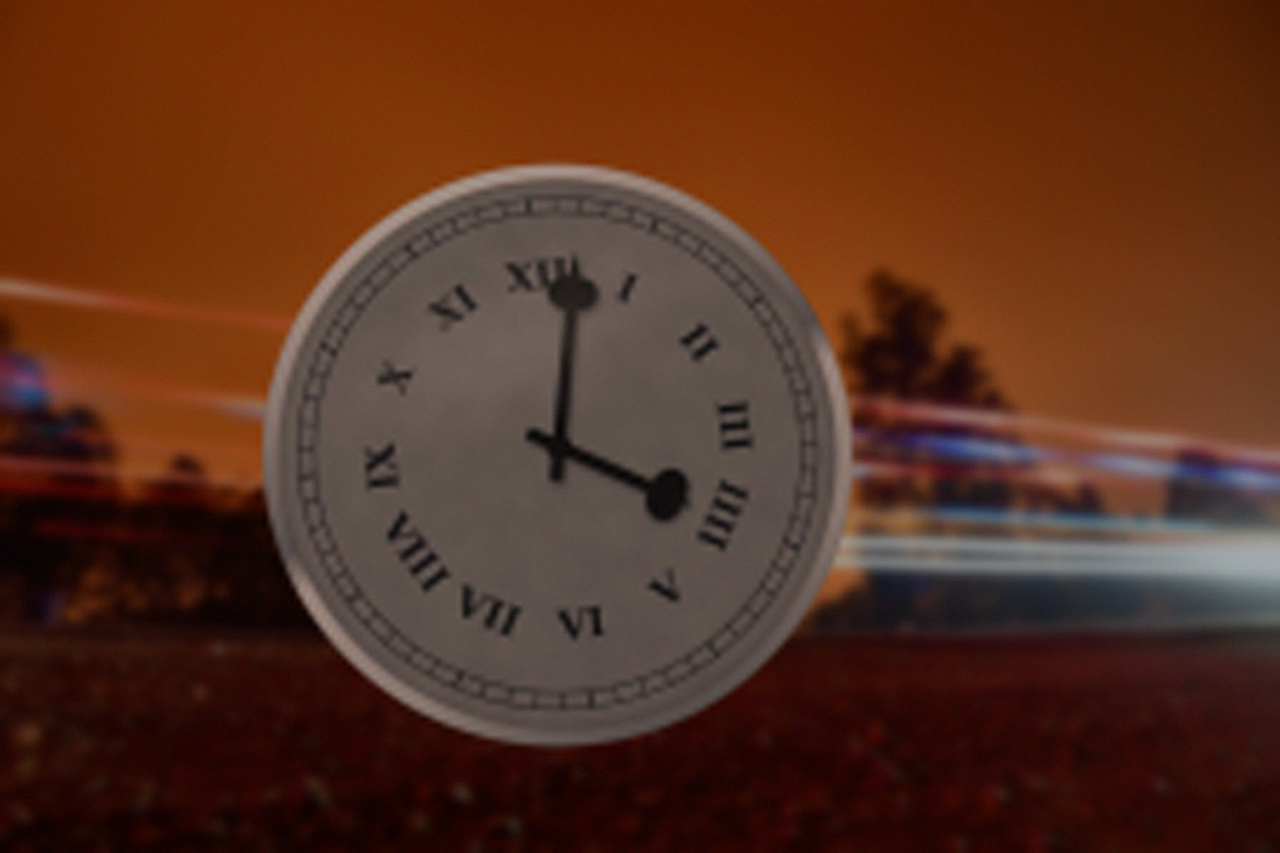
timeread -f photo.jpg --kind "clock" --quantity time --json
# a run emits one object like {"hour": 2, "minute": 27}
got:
{"hour": 4, "minute": 2}
